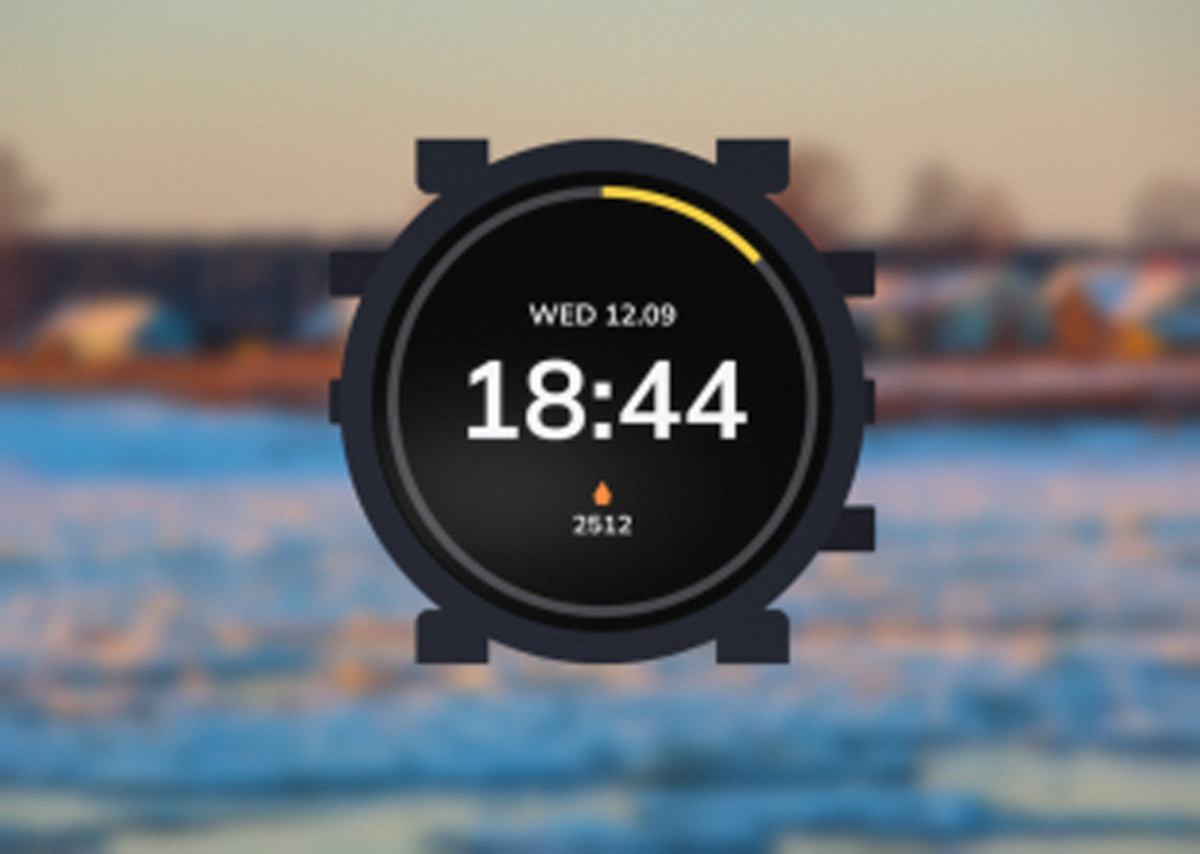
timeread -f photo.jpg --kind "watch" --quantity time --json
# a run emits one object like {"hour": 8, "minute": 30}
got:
{"hour": 18, "minute": 44}
